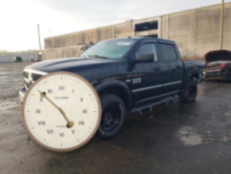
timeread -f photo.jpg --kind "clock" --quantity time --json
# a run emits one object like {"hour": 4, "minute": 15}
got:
{"hour": 4, "minute": 52}
